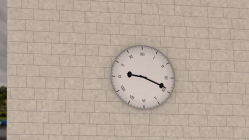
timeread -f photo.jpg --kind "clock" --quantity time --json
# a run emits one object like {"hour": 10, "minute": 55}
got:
{"hour": 9, "minute": 19}
